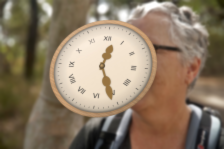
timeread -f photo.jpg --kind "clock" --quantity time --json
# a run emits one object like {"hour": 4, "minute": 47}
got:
{"hour": 12, "minute": 26}
